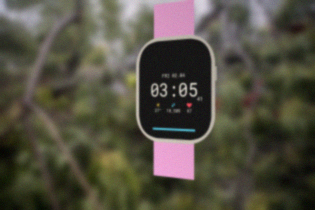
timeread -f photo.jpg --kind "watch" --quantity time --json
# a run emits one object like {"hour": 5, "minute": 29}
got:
{"hour": 3, "minute": 5}
